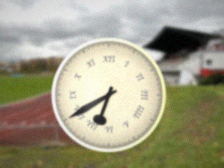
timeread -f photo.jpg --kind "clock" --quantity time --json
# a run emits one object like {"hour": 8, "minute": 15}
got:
{"hour": 6, "minute": 40}
